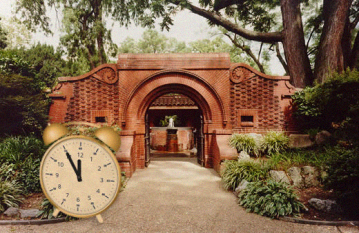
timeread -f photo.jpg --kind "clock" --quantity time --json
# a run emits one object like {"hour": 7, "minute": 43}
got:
{"hour": 11, "minute": 55}
